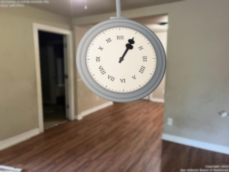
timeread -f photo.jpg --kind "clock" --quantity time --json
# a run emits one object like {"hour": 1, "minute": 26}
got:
{"hour": 1, "minute": 5}
